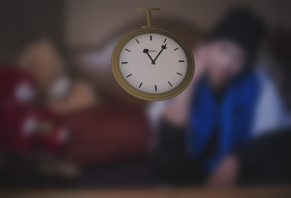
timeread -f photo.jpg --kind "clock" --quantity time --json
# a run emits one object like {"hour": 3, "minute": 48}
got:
{"hour": 11, "minute": 6}
